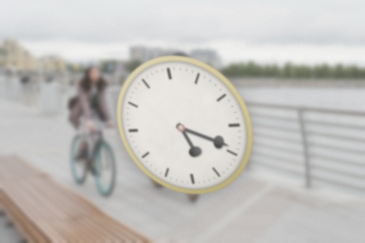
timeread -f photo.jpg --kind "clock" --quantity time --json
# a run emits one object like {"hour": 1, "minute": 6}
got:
{"hour": 5, "minute": 19}
